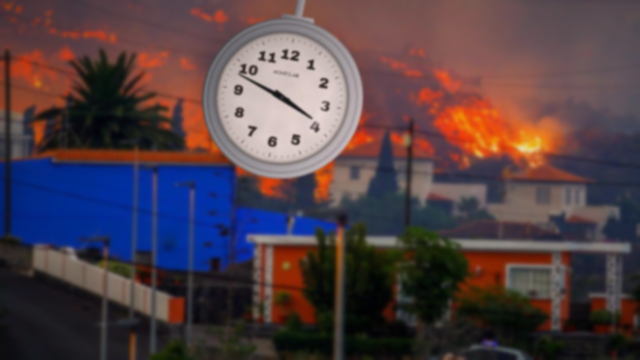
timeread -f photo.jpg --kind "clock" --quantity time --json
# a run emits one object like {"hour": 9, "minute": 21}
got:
{"hour": 3, "minute": 48}
